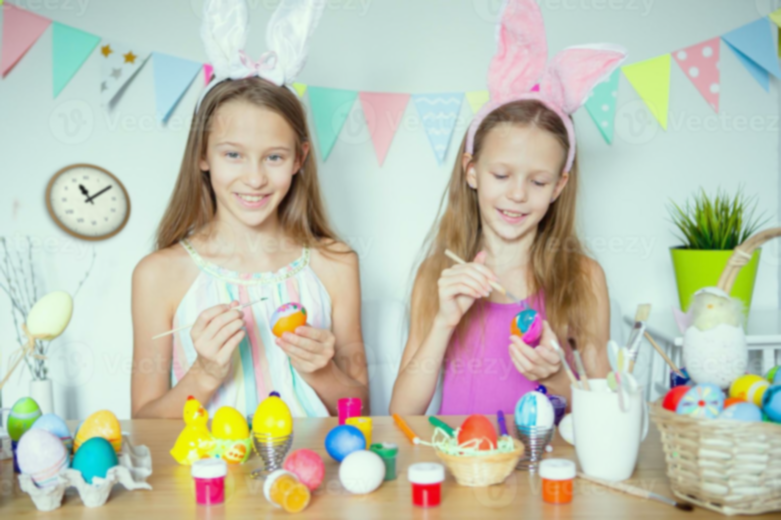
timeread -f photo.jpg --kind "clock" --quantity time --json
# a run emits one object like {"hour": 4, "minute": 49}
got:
{"hour": 11, "minute": 10}
